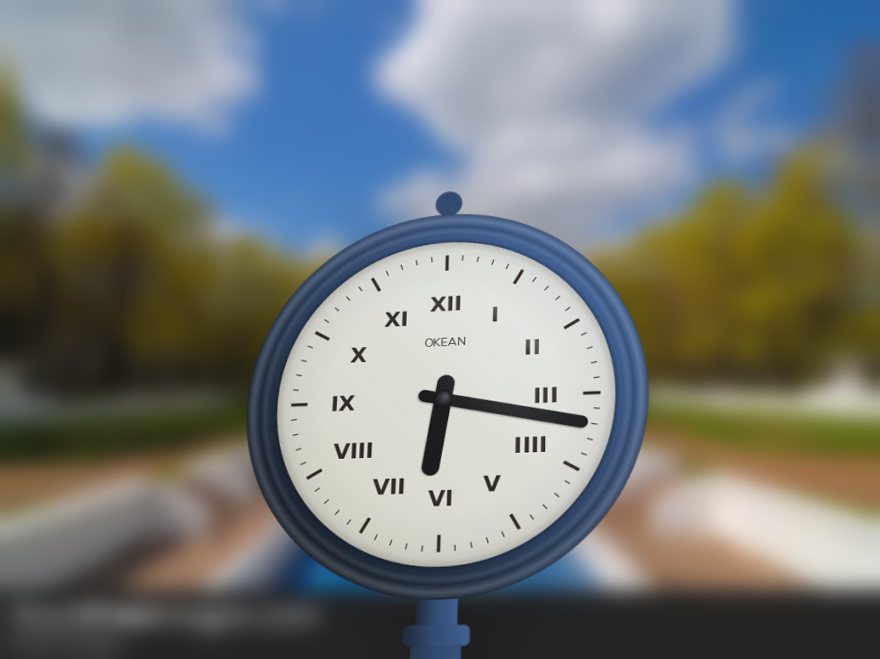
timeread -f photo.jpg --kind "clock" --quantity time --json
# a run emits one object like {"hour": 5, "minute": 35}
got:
{"hour": 6, "minute": 17}
